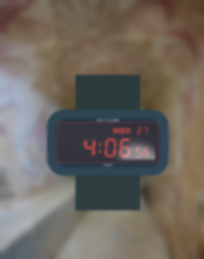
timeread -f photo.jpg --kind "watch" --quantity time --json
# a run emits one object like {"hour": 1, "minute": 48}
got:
{"hour": 4, "minute": 6}
